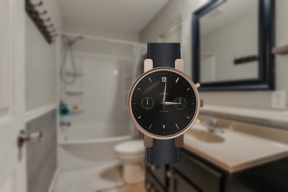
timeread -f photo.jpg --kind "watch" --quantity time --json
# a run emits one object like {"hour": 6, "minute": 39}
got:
{"hour": 3, "minute": 1}
